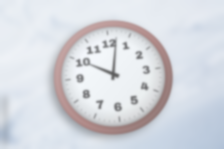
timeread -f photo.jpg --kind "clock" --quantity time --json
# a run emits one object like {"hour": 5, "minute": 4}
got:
{"hour": 10, "minute": 2}
